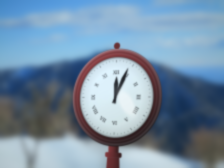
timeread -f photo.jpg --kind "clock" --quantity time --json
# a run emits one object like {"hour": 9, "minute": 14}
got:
{"hour": 12, "minute": 4}
